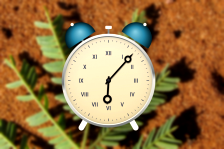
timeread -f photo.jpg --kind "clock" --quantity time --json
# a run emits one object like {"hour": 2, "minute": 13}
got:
{"hour": 6, "minute": 7}
